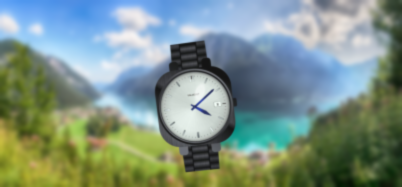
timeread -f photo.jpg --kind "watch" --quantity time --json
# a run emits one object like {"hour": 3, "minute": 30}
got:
{"hour": 4, "minute": 9}
